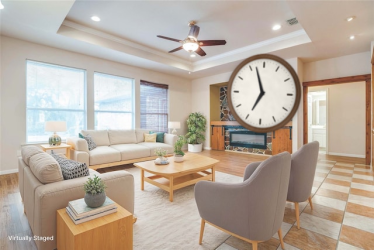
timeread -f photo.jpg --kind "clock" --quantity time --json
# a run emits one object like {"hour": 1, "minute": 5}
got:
{"hour": 6, "minute": 57}
